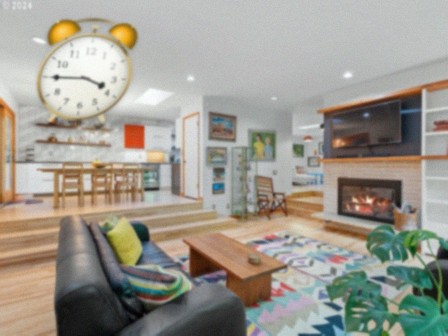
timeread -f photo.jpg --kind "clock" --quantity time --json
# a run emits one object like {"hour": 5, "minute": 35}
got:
{"hour": 3, "minute": 45}
